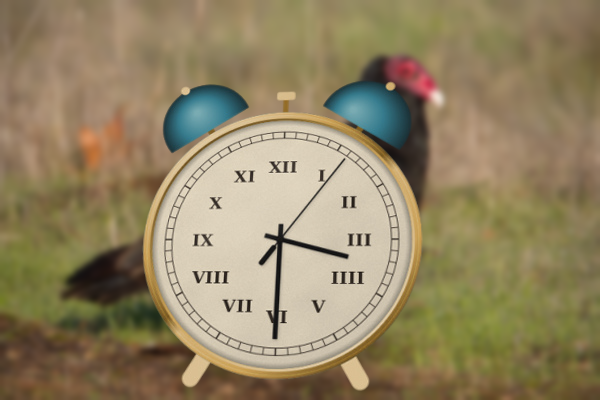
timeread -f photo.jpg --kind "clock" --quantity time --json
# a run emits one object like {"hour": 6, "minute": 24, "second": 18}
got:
{"hour": 3, "minute": 30, "second": 6}
